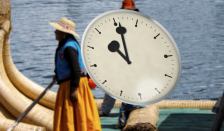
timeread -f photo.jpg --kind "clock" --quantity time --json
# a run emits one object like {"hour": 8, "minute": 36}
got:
{"hour": 11, "minute": 1}
